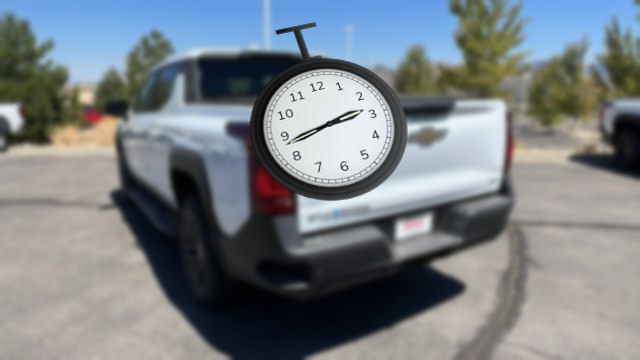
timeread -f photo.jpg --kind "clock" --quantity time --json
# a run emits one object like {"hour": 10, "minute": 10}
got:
{"hour": 2, "minute": 43}
